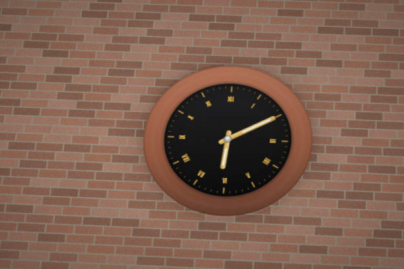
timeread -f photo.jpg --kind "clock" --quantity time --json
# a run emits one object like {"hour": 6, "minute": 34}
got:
{"hour": 6, "minute": 10}
